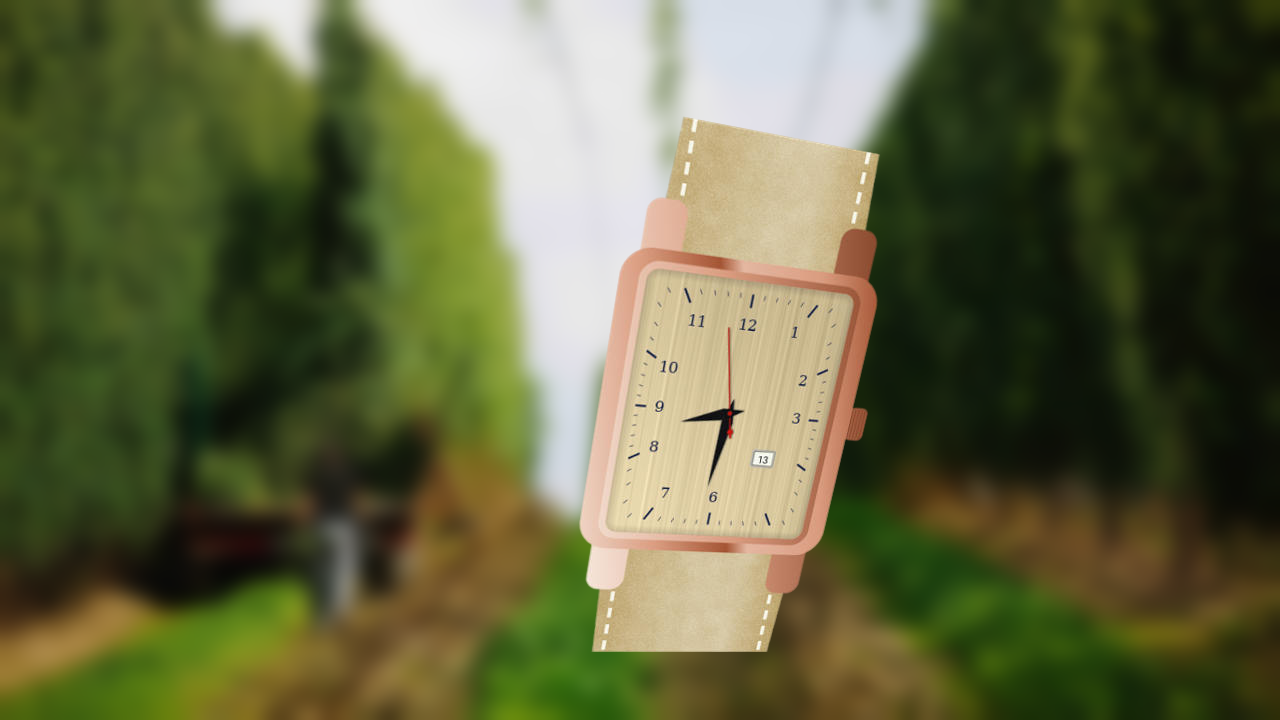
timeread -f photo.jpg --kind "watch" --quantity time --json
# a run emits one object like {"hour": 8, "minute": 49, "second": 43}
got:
{"hour": 8, "minute": 30, "second": 58}
